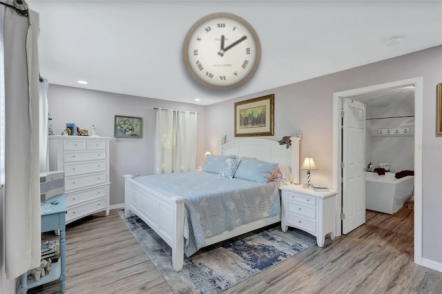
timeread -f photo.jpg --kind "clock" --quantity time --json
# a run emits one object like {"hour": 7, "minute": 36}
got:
{"hour": 12, "minute": 10}
